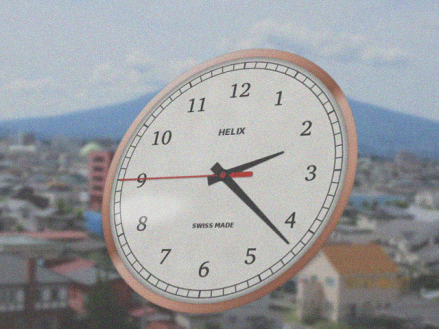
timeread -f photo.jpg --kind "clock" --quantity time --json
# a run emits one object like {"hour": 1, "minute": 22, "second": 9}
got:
{"hour": 2, "minute": 21, "second": 45}
